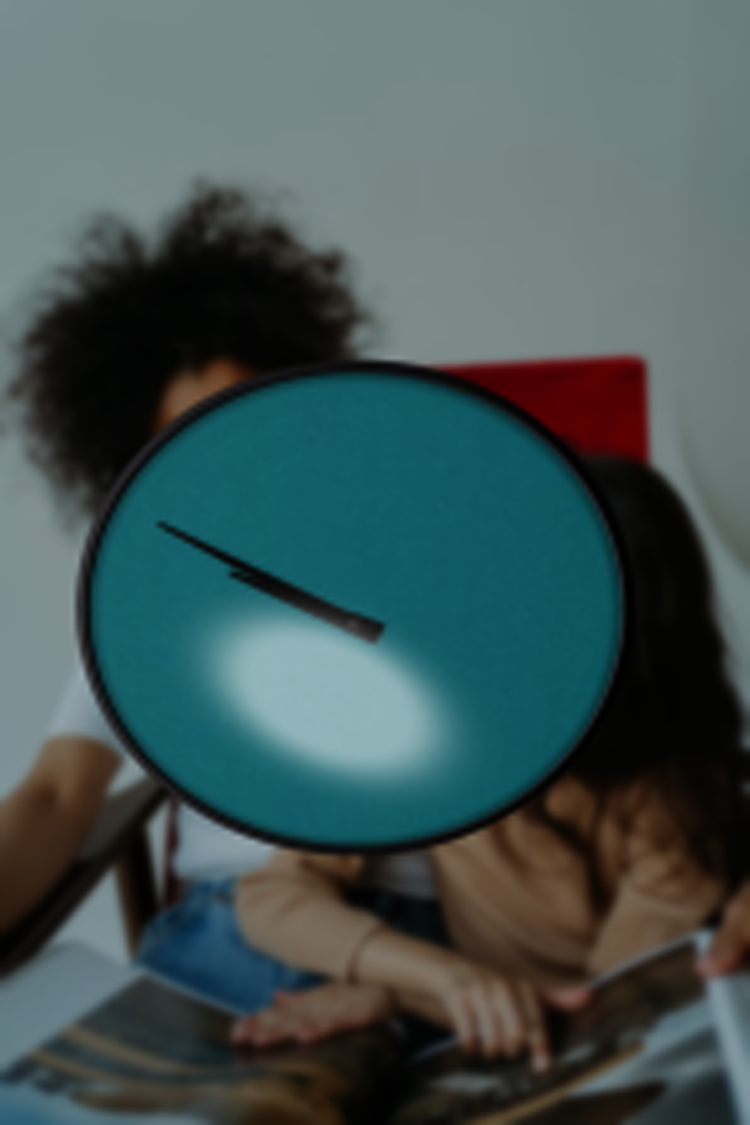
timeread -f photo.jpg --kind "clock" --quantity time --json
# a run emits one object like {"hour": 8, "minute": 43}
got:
{"hour": 9, "minute": 50}
